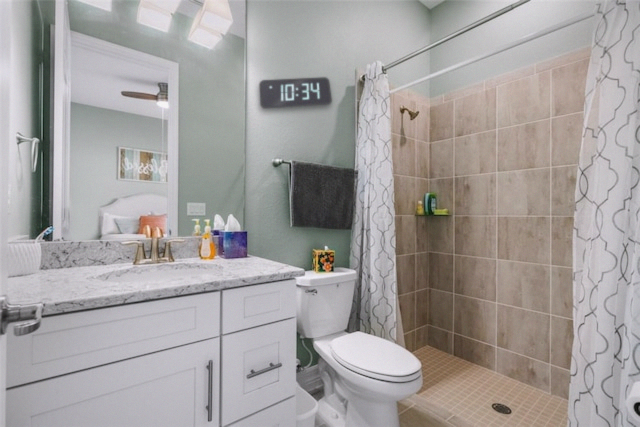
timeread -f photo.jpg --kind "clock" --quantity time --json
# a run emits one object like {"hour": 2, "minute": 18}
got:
{"hour": 10, "minute": 34}
